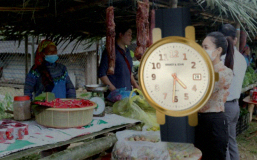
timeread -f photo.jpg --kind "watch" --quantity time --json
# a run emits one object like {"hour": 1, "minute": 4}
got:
{"hour": 4, "minute": 31}
